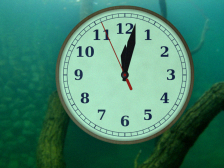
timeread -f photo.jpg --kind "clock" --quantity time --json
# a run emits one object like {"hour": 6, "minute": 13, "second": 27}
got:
{"hour": 12, "minute": 1, "second": 56}
